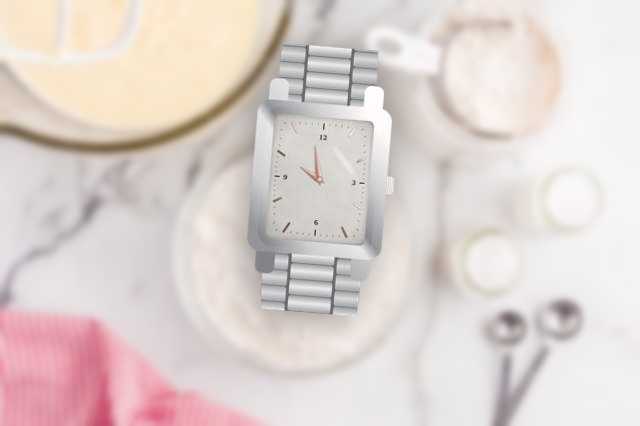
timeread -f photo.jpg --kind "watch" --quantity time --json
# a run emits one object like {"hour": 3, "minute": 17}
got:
{"hour": 9, "minute": 58}
